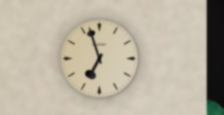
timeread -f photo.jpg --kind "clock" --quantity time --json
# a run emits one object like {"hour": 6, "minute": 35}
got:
{"hour": 6, "minute": 57}
